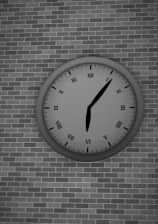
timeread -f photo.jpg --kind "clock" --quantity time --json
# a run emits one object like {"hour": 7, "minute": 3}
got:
{"hour": 6, "minute": 6}
